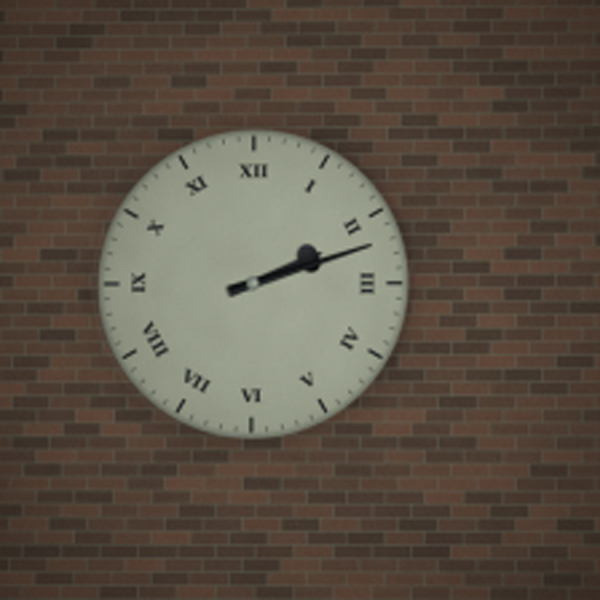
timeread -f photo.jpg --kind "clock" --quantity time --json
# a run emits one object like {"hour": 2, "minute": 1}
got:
{"hour": 2, "minute": 12}
